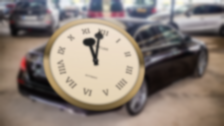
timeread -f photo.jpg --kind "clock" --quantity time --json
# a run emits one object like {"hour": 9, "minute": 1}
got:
{"hour": 10, "minute": 59}
